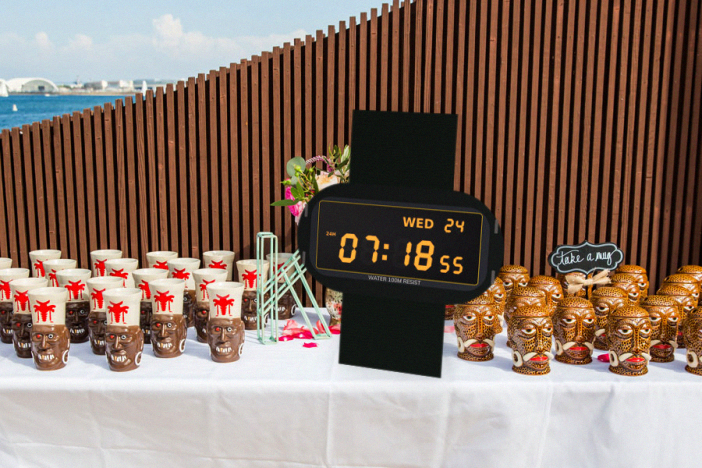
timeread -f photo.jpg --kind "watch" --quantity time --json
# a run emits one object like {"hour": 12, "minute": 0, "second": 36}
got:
{"hour": 7, "minute": 18, "second": 55}
